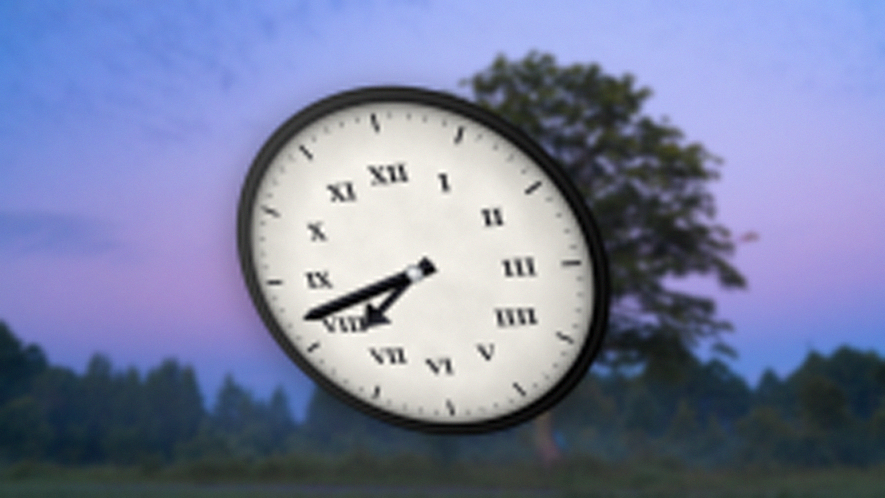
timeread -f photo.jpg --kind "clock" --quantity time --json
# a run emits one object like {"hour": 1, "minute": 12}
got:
{"hour": 7, "minute": 42}
